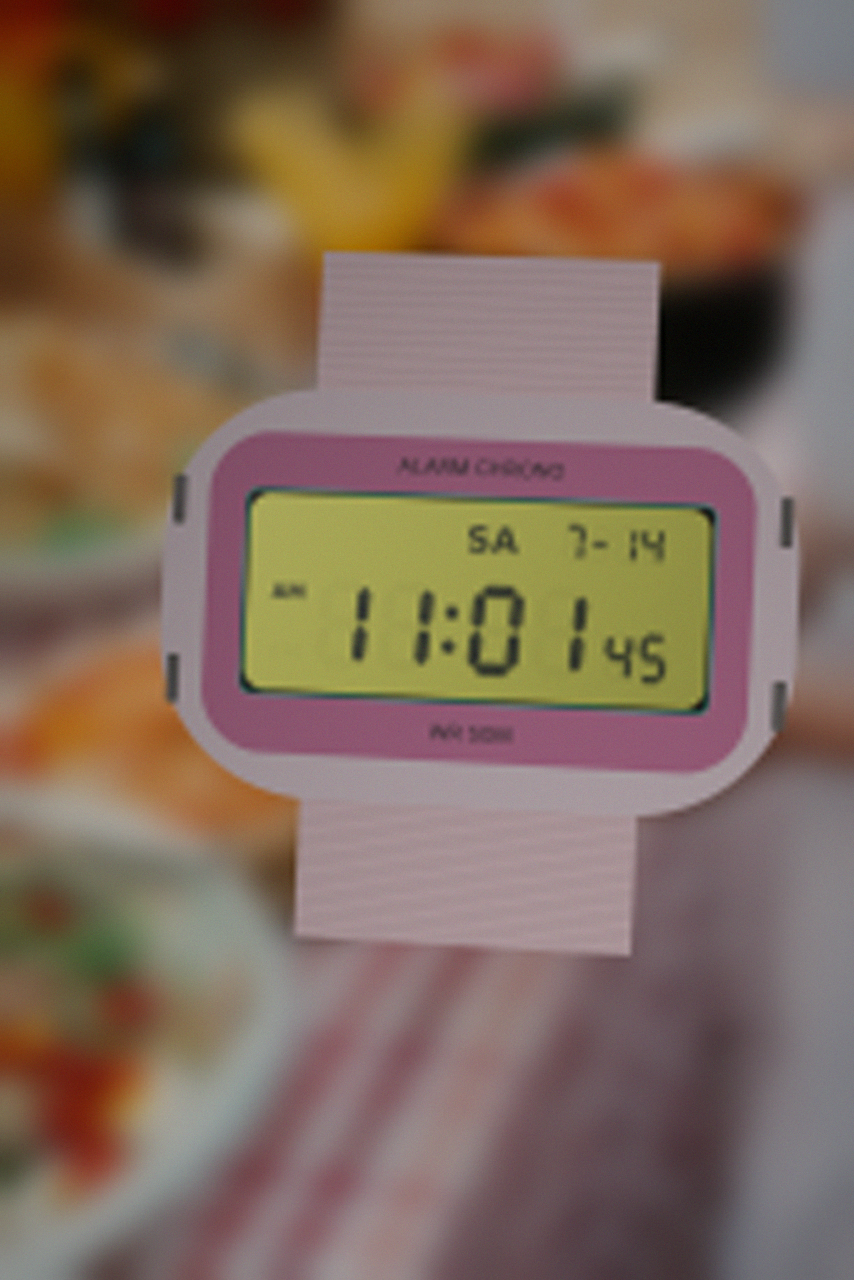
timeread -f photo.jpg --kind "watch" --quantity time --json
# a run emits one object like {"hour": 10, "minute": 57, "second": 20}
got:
{"hour": 11, "minute": 1, "second": 45}
